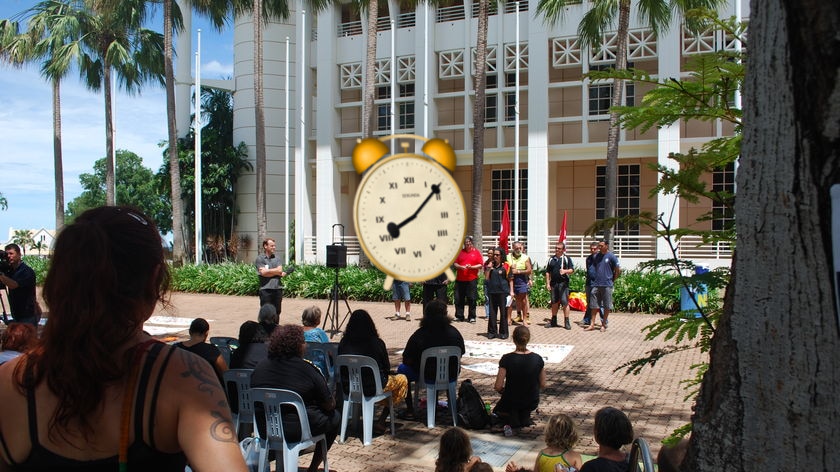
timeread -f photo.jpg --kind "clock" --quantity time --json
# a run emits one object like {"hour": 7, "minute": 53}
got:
{"hour": 8, "minute": 8}
